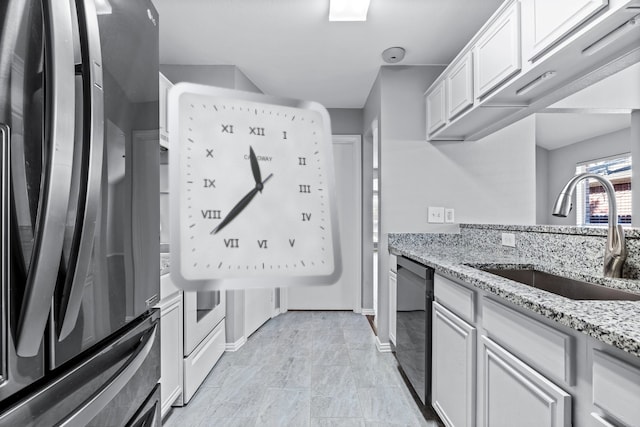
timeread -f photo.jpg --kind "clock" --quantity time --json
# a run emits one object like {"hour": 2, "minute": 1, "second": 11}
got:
{"hour": 11, "minute": 37, "second": 38}
